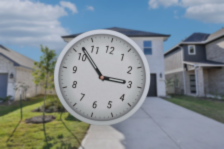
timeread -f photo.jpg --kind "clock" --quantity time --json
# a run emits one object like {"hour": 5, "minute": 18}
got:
{"hour": 2, "minute": 52}
